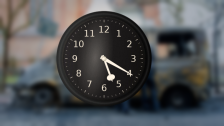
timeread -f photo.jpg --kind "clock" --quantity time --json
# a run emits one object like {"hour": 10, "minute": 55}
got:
{"hour": 5, "minute": 20}
